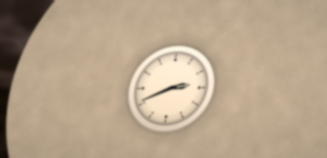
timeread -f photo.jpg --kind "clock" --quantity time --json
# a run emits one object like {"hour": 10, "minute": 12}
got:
{"hour": 2, "minute": 41}
